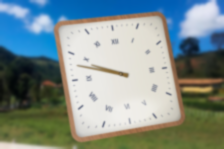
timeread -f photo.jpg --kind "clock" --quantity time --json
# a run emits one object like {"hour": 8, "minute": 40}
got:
{"hour": 9, "minute": 48}
